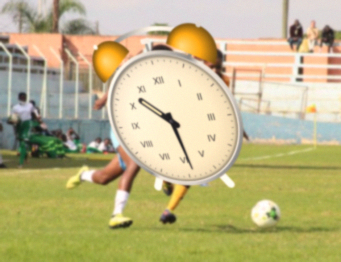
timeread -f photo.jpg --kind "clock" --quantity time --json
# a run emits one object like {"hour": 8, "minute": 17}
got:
{"hour": 10, "minute": 29}
